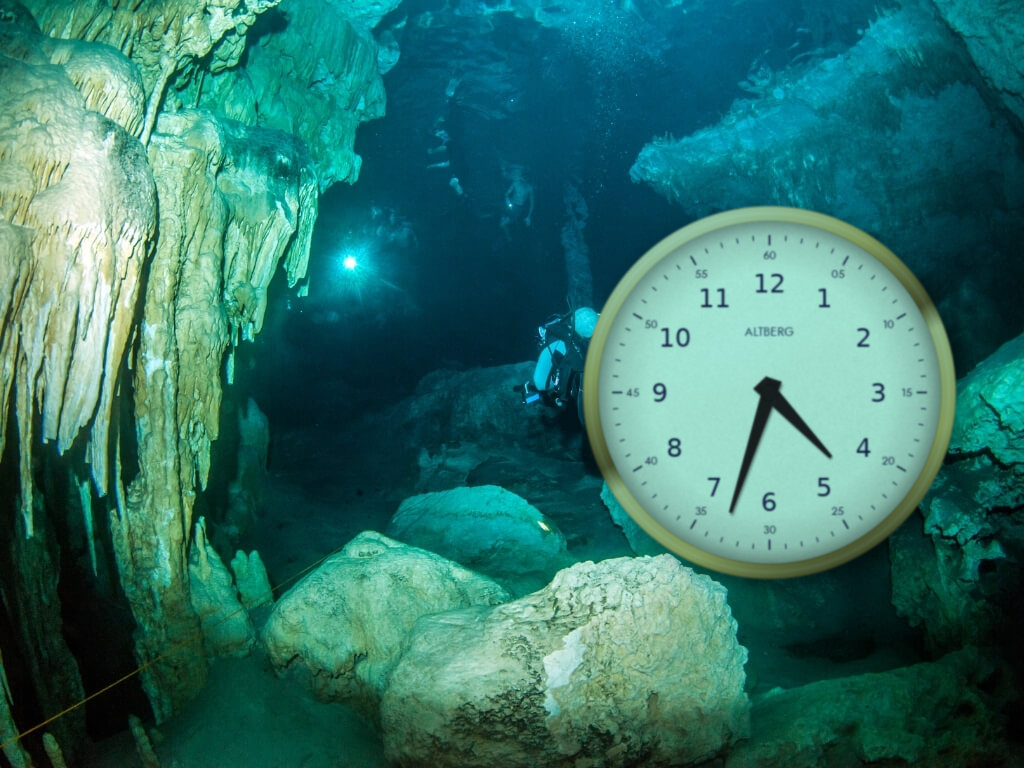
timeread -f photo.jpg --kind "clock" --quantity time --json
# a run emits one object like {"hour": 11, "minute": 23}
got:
{"hour": 4, "minute": 33}
